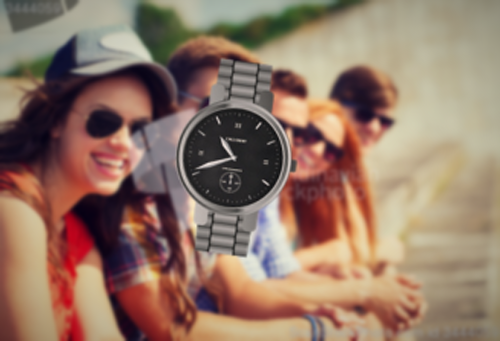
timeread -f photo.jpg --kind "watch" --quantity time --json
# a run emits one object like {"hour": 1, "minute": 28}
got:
{"hour": 10, "minute": 41}
